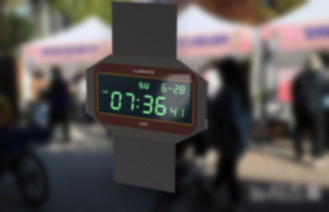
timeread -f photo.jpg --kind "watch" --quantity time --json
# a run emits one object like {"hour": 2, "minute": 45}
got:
{"hour": 7, "minute": 36}
